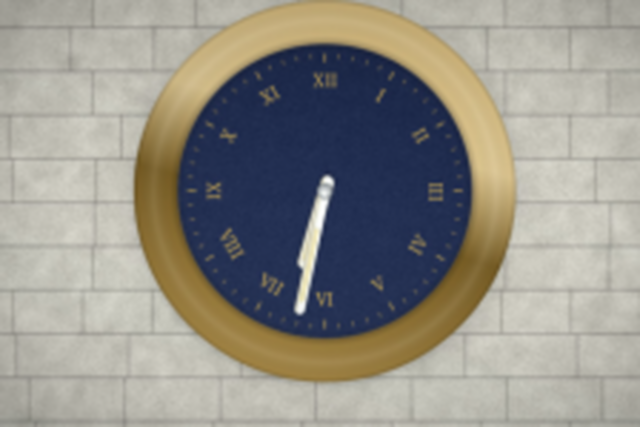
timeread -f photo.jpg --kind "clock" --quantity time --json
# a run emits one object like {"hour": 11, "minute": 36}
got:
{"hour": 6, "minute": 32}
